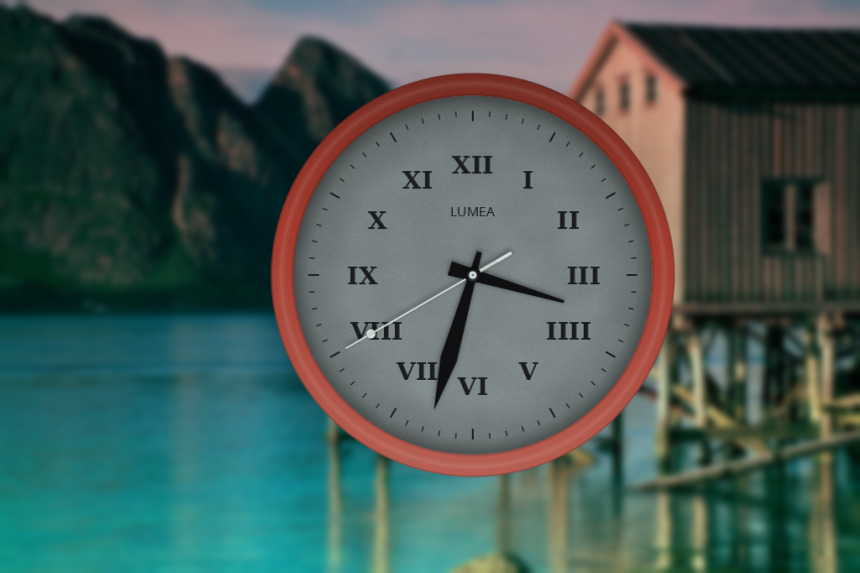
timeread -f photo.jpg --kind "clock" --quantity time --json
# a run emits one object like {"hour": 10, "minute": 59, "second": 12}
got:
{"hour": 3, "minute": 32, "second": 40}
